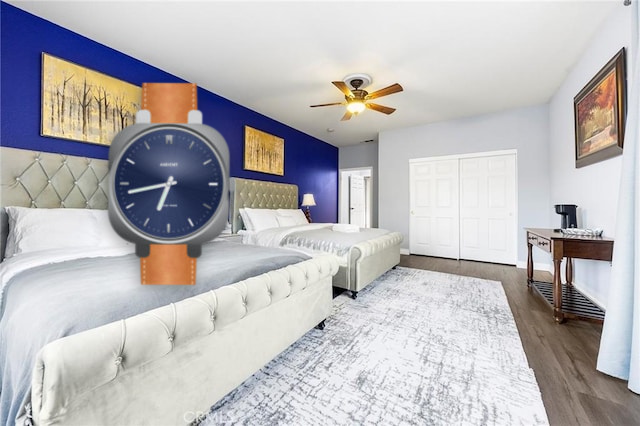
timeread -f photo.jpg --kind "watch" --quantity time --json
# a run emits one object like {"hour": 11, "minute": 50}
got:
{"hour": 6, "minute": 43}
